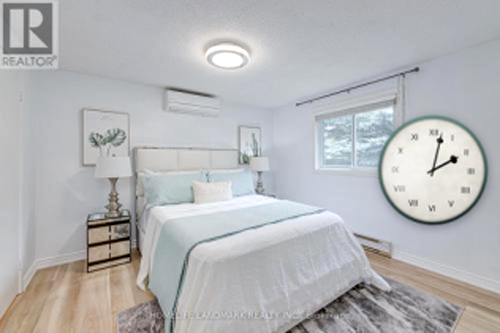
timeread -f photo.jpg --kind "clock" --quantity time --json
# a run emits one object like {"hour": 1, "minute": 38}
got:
{"hour": 2, "minute": 2}
